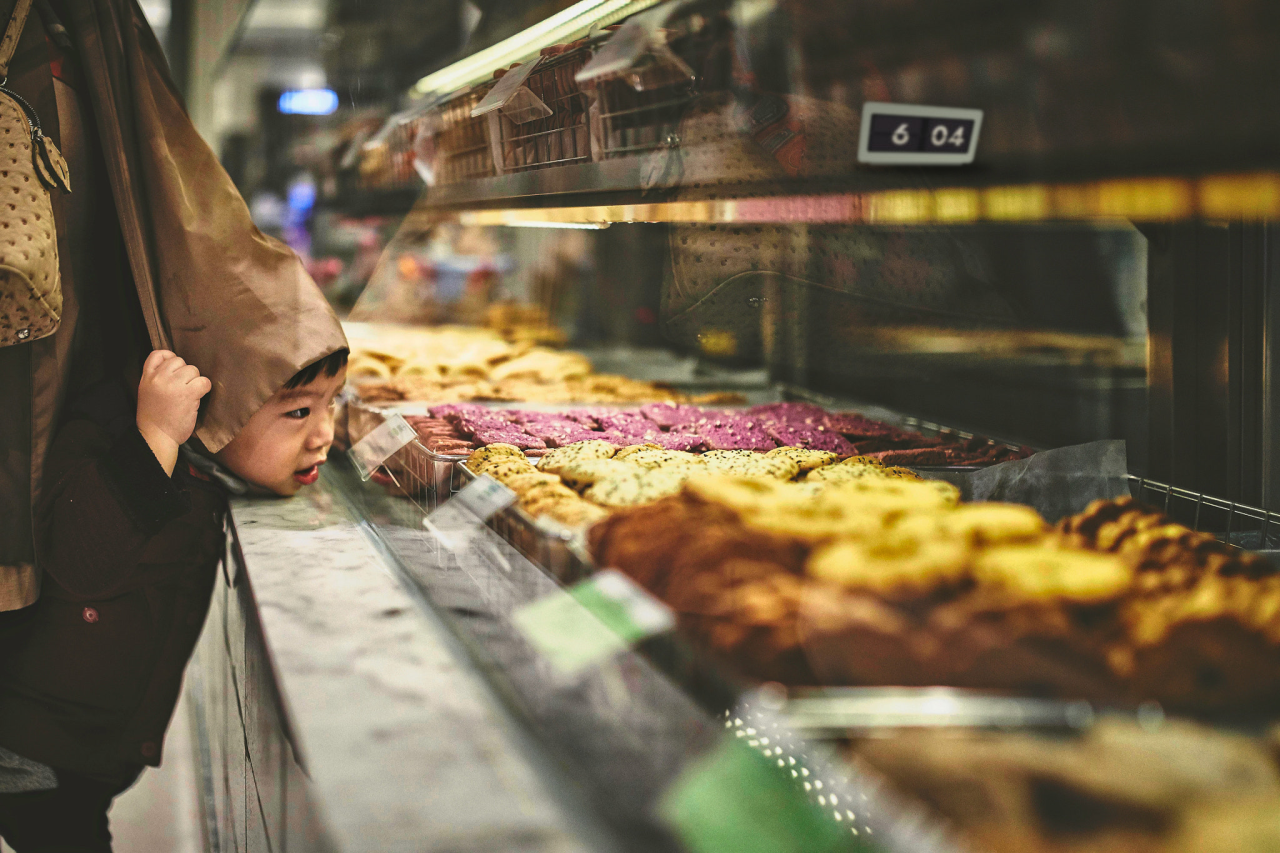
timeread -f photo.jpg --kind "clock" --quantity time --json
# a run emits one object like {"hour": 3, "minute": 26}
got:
{"hour": 6, "minute": 4}
